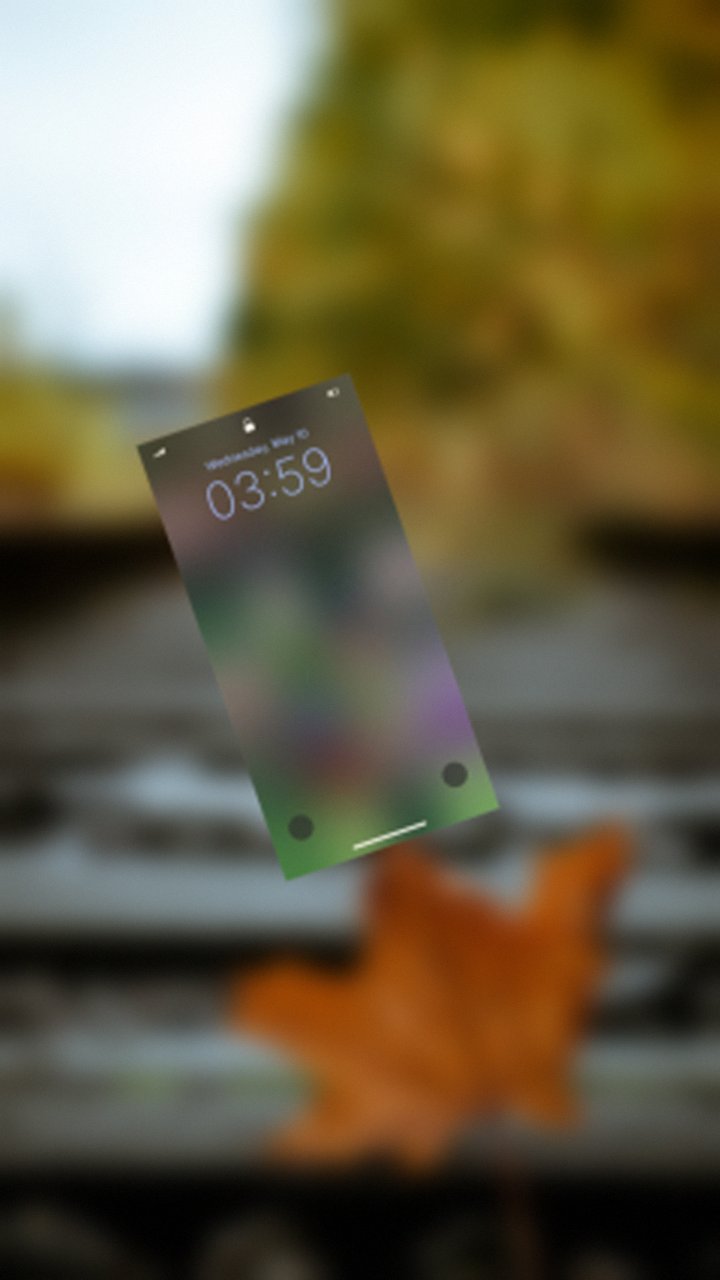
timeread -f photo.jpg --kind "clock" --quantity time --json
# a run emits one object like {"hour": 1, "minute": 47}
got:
{"hour": 3, "minute": 59}
